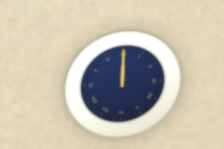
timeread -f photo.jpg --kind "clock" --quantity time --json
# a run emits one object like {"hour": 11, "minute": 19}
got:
{"hour": 12, "minute": 0}
